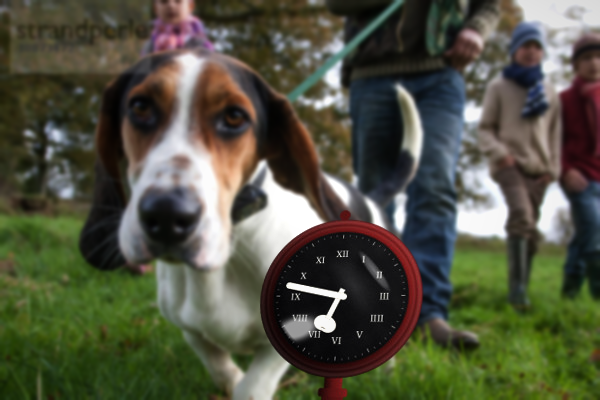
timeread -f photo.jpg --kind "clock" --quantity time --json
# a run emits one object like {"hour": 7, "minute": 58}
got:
{"hour": 6, "minute": 47}
